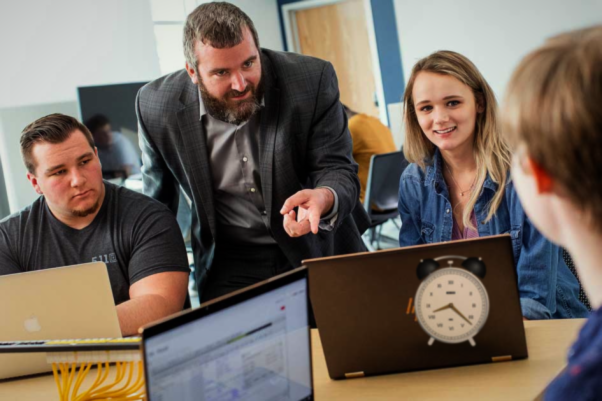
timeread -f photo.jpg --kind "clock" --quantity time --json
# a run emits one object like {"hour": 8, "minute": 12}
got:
{"hour": 8, "minute": 22}
